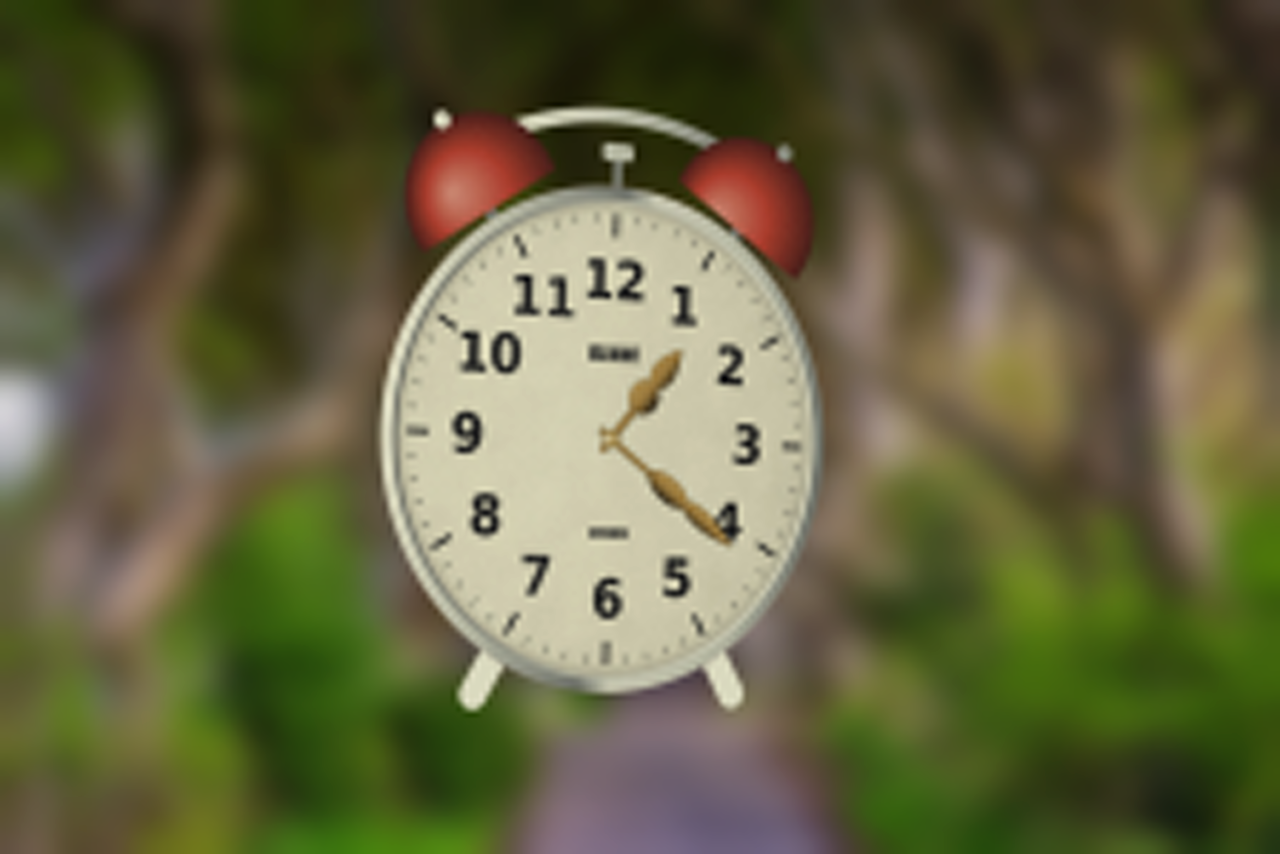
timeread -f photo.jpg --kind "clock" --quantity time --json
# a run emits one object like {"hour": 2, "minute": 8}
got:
{"hour": 1, "minute": 21}
